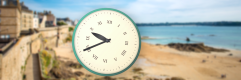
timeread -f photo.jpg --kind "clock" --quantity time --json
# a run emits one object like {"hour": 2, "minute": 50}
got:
{"hour": 9, "minute": 40}
